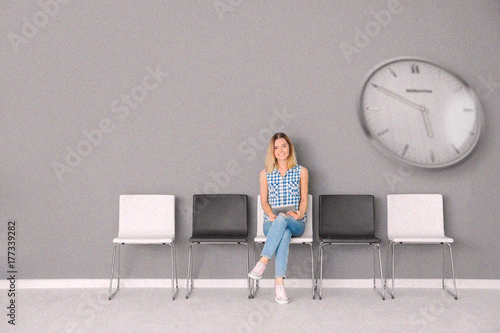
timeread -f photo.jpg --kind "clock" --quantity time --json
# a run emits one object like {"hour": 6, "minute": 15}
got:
{"hour": 5, "minute": 50}
